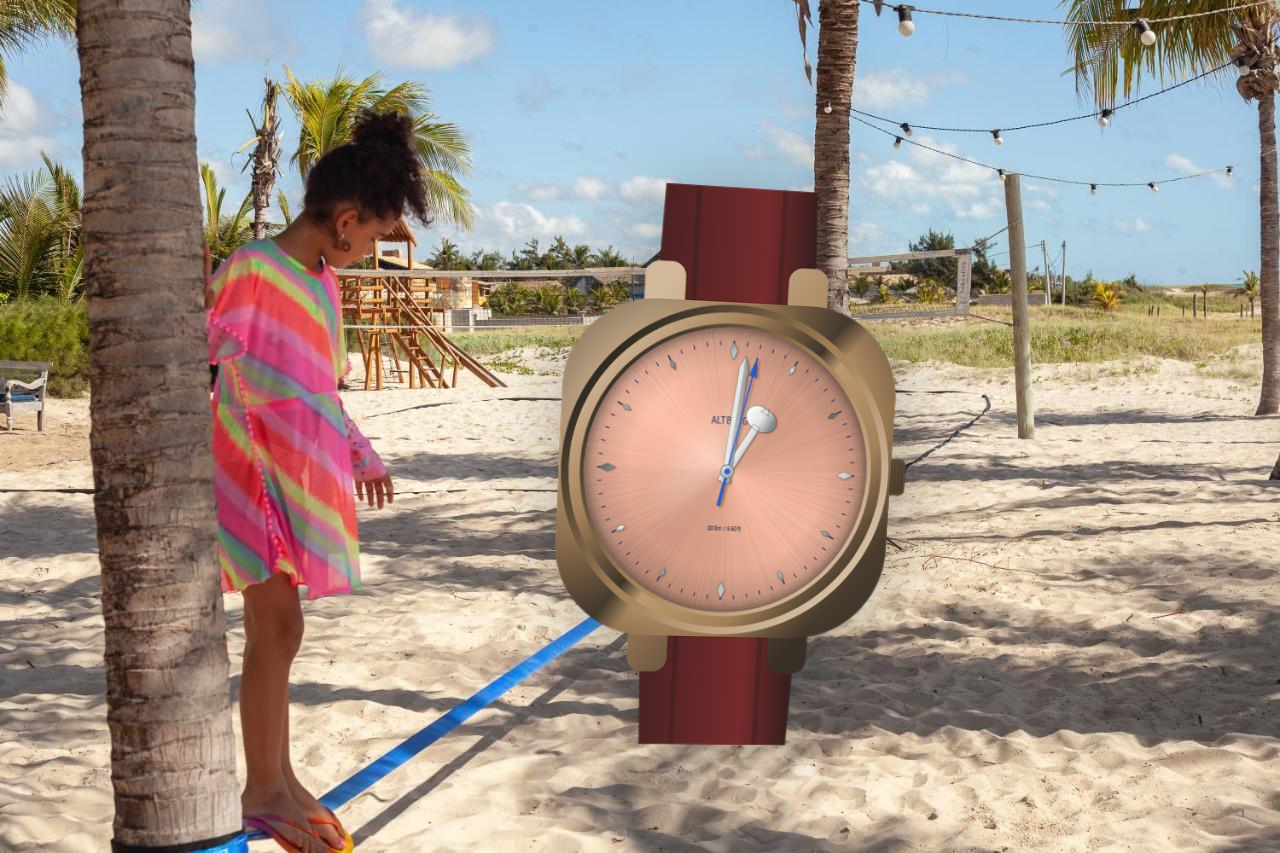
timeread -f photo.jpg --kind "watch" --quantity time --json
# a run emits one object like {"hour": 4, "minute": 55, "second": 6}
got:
{"hour": 1, "minute": 1, "second": 2}
